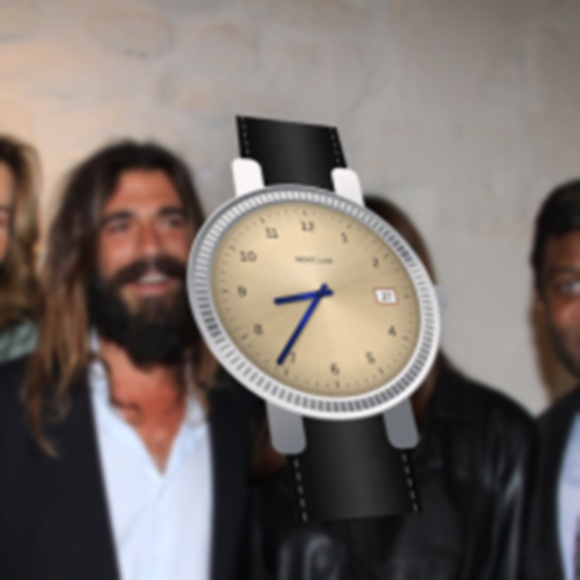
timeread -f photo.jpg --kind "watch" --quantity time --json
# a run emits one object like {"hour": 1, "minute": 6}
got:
{"hour": 8, "minute": 36}
